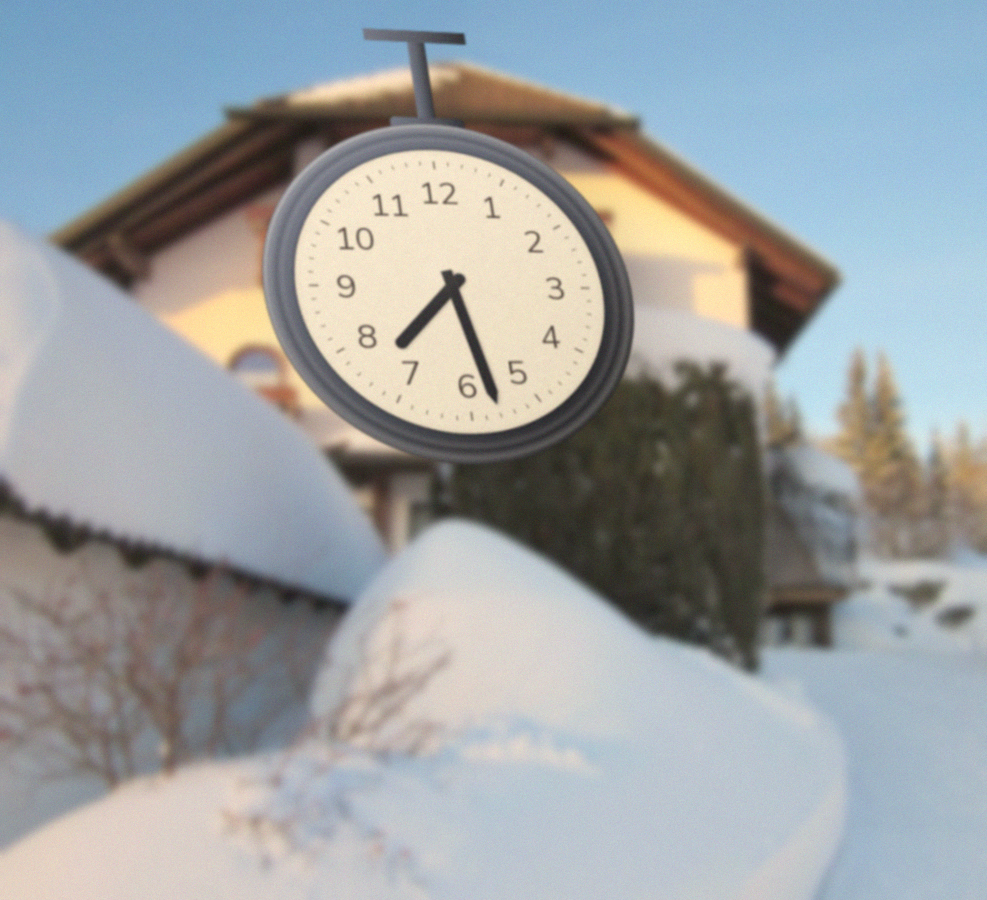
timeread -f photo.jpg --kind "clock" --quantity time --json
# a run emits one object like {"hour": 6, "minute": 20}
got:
{"hour": 7, "minute": 28}
